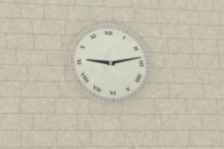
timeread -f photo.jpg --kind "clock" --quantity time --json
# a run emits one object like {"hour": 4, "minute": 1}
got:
{"hour": 9, "minute": 13}
